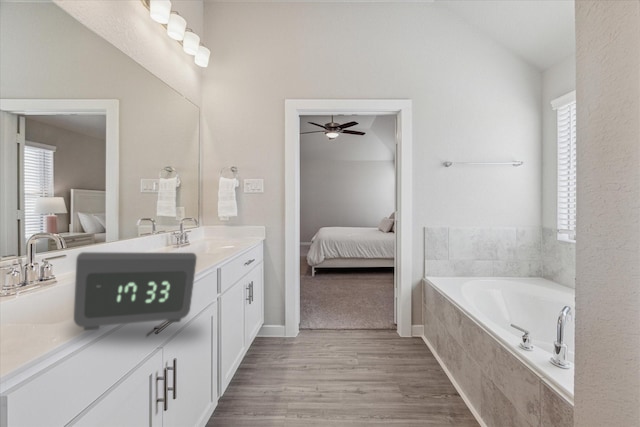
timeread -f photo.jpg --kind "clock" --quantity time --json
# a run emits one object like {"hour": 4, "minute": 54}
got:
{"hour": 17, "minute": 33}
